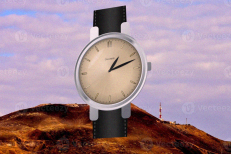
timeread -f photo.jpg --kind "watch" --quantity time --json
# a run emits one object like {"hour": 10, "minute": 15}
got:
{"hour": 1, "minute": 12}
